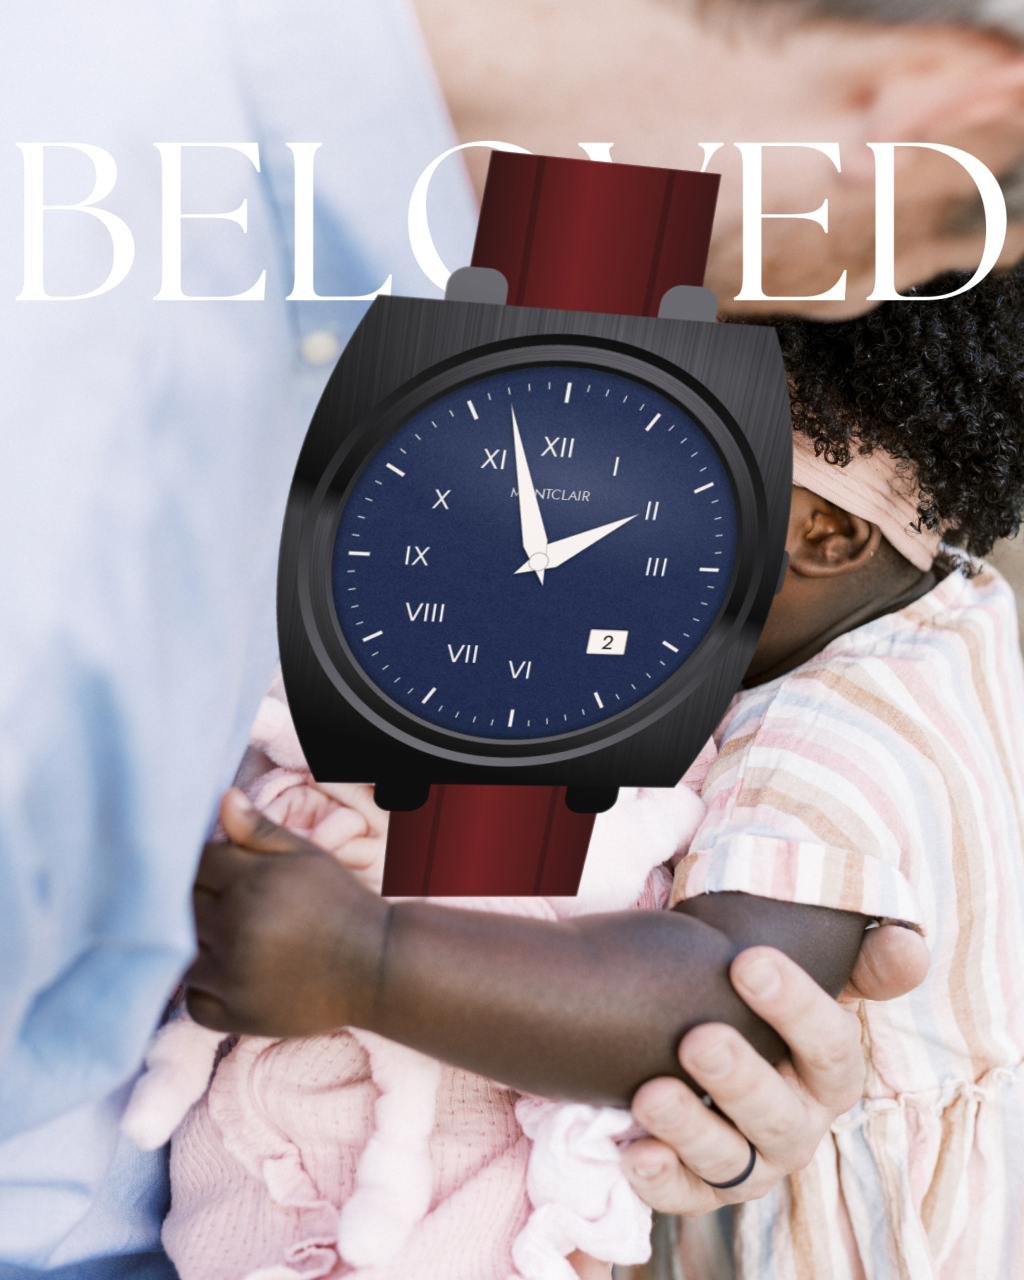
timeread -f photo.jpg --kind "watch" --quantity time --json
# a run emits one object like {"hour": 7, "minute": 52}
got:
{"hour": 1, "minute": 57}
